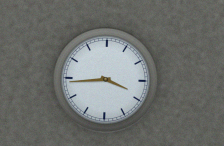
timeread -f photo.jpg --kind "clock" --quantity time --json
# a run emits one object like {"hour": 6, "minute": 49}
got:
{"hour": 3, "minute": 44}
